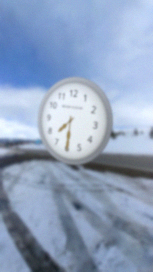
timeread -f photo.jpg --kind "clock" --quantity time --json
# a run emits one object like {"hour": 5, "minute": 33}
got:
{"hour": 7, "minute": 30}
